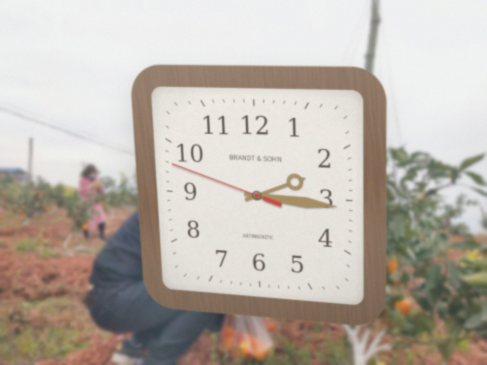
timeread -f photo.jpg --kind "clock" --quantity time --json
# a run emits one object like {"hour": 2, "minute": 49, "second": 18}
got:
{"hour": 2, "minute": 15, "second": 48}
